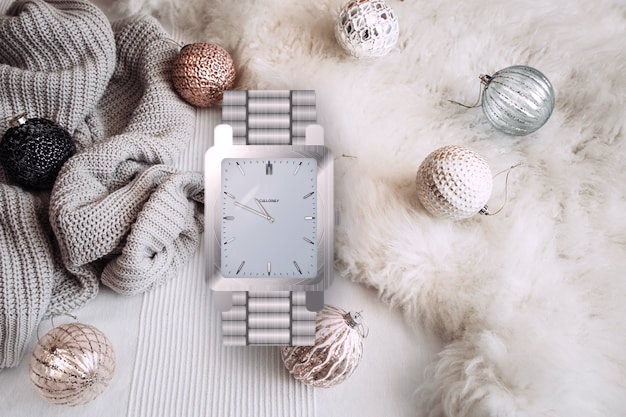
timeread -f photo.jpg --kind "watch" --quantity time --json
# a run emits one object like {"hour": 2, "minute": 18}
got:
{"hour": 10, "minute": 49}
